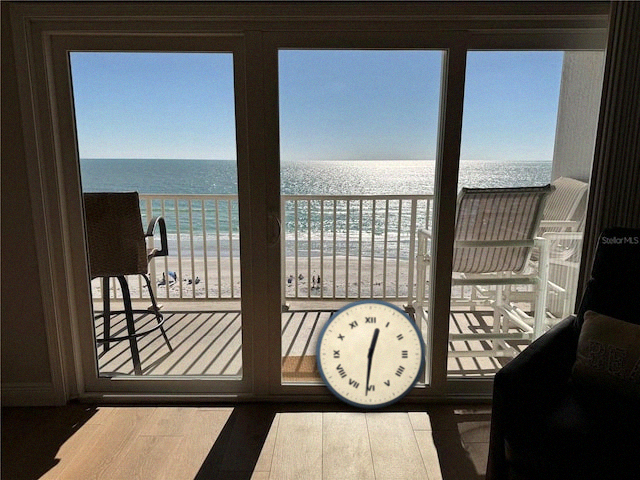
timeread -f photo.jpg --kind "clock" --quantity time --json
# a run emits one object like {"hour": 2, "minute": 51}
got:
{"hour": 12, "minute": 31}
